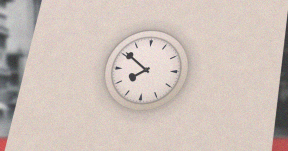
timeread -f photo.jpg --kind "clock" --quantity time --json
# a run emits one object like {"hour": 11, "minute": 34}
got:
{"hour": 7, "minute": 51}
